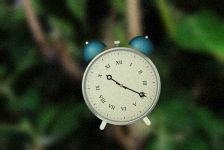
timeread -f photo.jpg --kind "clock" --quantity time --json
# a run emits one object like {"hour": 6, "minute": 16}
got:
{"hour": 10, "minute": 20}
